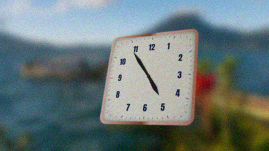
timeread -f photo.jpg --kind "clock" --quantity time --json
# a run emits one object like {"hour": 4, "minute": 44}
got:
{"hour": 4, "minute": 54}
